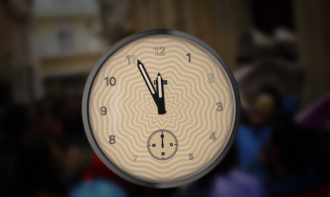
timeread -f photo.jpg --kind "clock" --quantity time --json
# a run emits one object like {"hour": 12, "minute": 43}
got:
{"hour": 11, "minute": 56}
